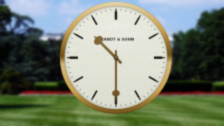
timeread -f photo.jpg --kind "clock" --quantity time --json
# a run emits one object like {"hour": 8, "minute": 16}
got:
{"hour": 10, "minute": 30}
